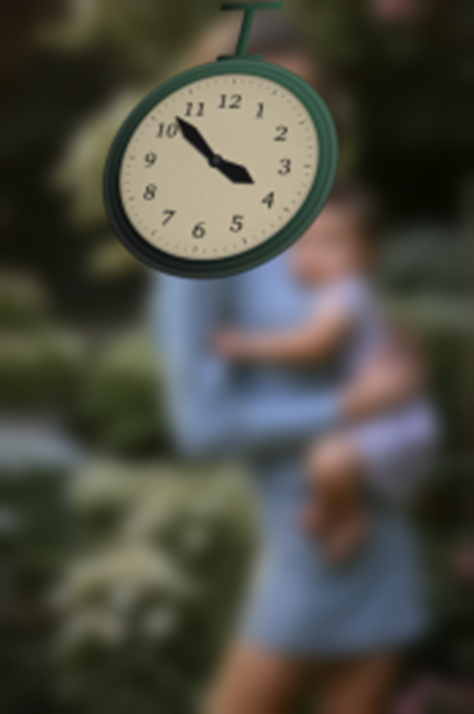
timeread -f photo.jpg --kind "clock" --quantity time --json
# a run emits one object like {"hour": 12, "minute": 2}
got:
{"hour": 3, "minute": 52}
